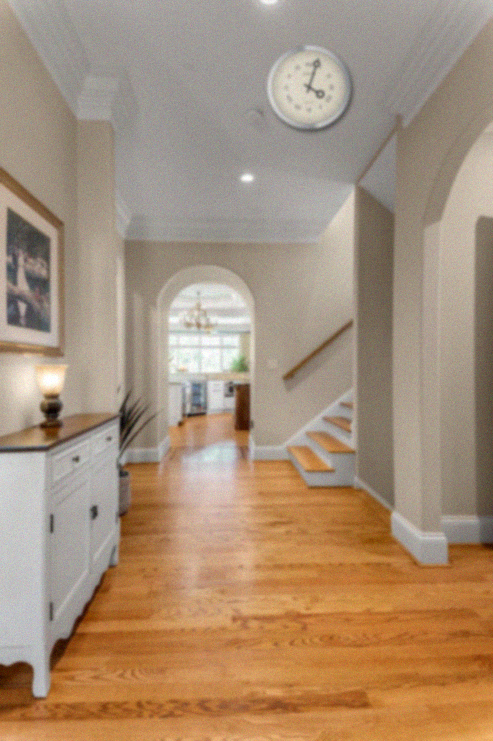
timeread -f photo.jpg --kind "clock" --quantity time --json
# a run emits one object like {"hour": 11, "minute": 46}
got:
{"hour": 4, "minute": 3}
